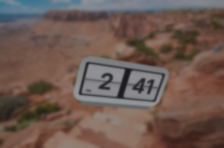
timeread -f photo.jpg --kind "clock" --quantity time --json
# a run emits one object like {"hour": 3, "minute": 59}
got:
{"hour": 2, "minute": 41}
